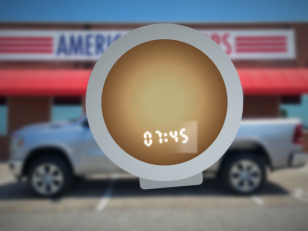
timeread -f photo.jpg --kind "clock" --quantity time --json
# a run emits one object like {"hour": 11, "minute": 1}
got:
{"hour": 7, "minute": 45}
